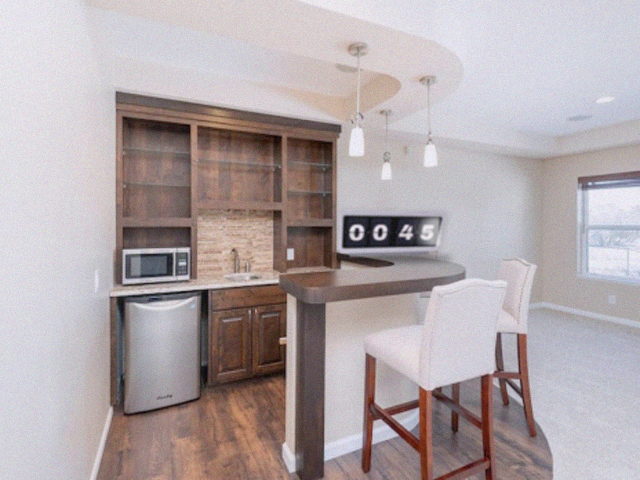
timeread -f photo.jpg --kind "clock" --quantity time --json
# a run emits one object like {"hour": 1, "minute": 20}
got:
{"hour": 0, "minute": 45}
